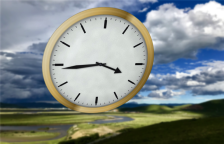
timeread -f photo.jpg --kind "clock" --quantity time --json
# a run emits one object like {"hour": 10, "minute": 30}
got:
{"hour": 3, "minute": 44}
